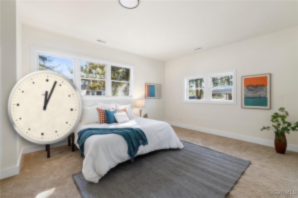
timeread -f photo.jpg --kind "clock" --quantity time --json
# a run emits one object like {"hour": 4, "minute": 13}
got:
{"hour": 12, "minute": 3}
